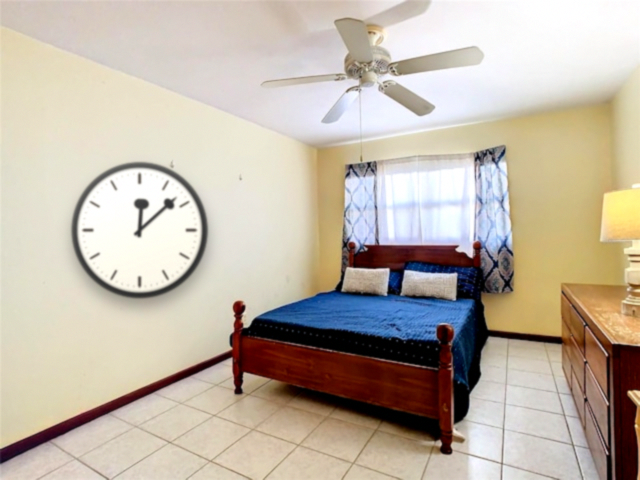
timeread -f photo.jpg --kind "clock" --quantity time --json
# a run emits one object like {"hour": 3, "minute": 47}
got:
{"hour": 12, "minute": 8}
